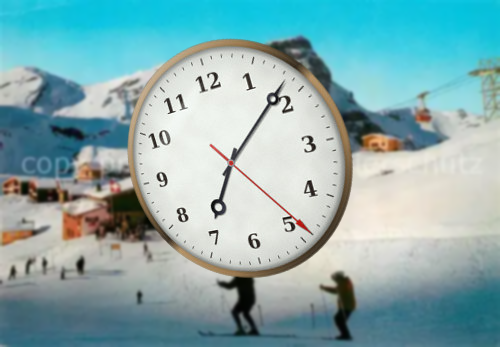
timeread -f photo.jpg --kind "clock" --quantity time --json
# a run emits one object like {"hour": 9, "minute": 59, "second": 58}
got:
{"hour": 7, "minute": 8, "second": 24}
